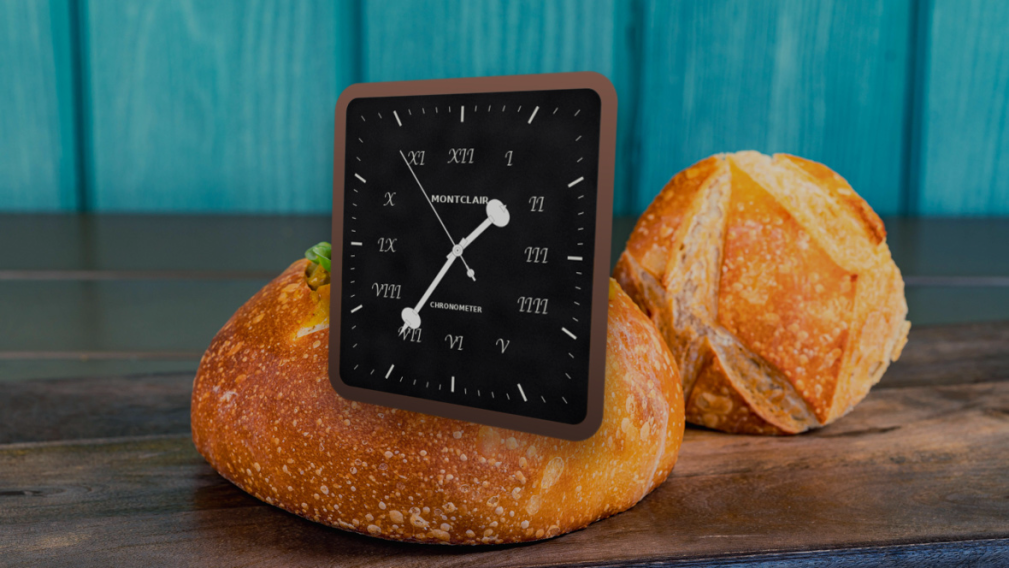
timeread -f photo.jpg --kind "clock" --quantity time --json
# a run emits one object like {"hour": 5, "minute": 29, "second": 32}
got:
{"hour": 1, "minute": 35, "second": 54}
